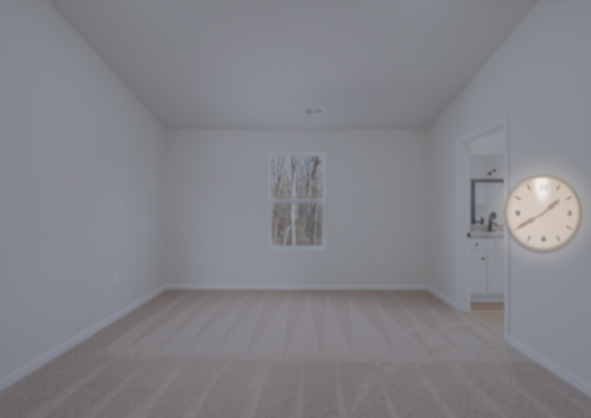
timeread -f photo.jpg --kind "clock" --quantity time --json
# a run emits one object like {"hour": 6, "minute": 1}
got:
{"hour": 1, "minute": 40}
